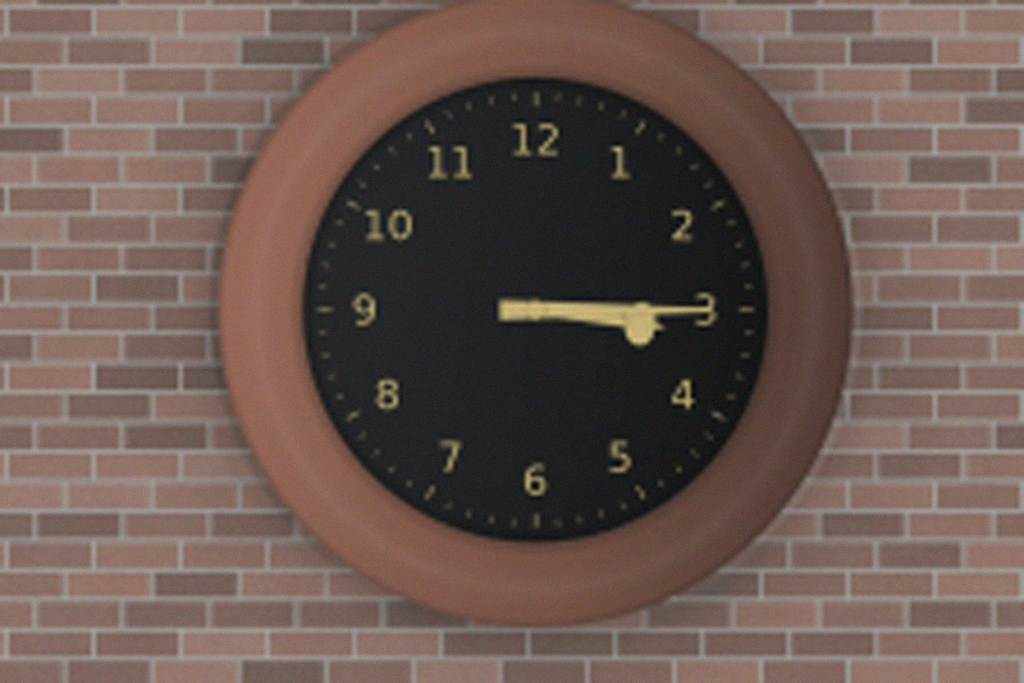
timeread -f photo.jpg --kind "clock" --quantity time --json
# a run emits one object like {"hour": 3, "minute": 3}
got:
{"hour": 3, "minute": 15}
